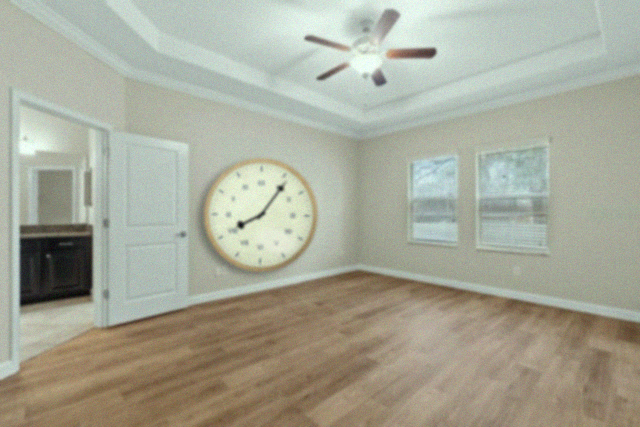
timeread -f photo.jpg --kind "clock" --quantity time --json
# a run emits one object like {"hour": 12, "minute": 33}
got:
{"hour": 8, "minute": 6}
